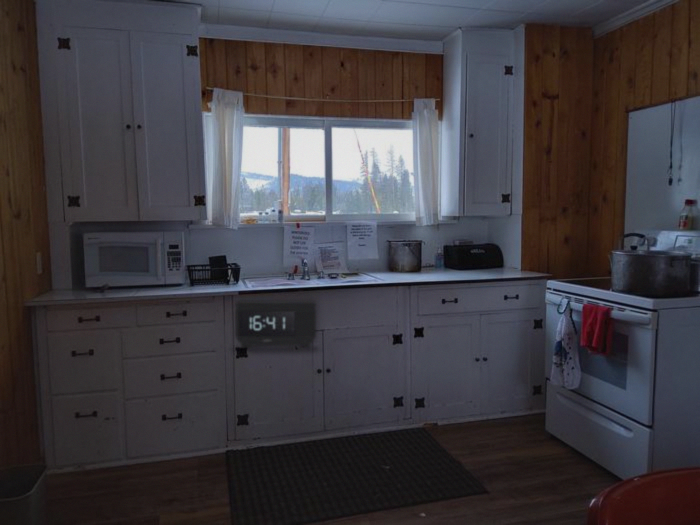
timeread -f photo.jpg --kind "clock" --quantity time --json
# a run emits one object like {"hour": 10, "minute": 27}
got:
{"hour": 16, "minute": 41}
